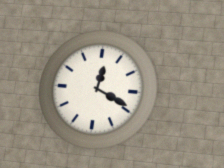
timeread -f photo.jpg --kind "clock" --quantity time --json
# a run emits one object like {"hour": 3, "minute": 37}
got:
{"hour": 12, "minute": 19}
